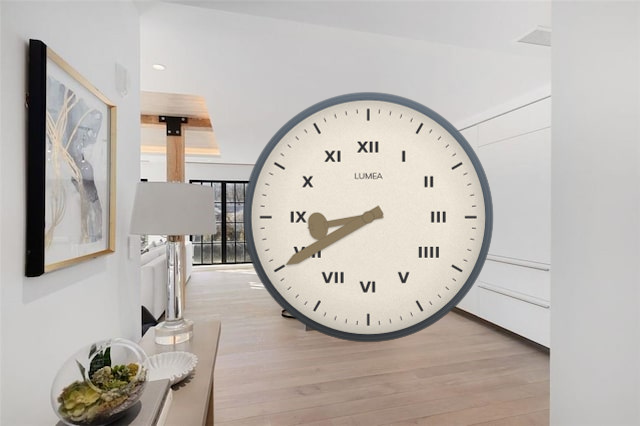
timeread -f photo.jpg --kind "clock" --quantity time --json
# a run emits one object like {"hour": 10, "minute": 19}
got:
{"hour": 8, "minute": 40}
